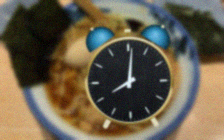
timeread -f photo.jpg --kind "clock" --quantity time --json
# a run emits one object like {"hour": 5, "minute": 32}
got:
{"hour": 8, "minute": 1}
